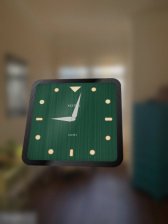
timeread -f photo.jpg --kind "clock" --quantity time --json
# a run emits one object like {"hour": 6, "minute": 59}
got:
{"hour": 9, "minute": 2}
